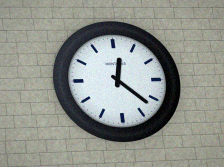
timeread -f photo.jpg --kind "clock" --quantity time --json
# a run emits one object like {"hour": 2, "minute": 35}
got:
{"hour": 12, "minute": 22}
